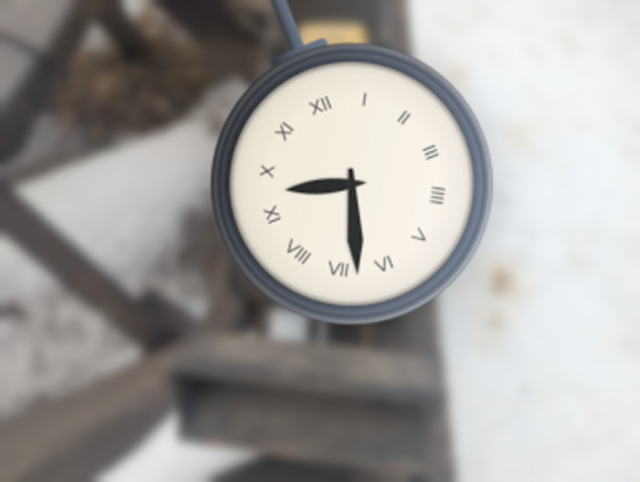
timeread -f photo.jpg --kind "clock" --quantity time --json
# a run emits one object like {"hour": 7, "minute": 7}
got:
{"hour": 9, "minute": 33}
